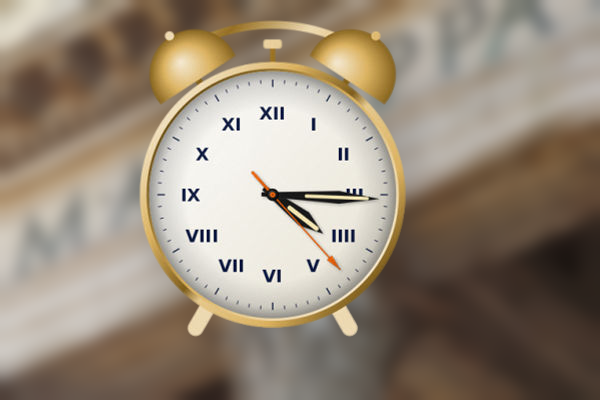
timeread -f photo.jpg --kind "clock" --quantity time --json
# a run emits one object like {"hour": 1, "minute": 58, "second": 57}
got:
{"hour": 4, "minute": 15, "second": 23}
